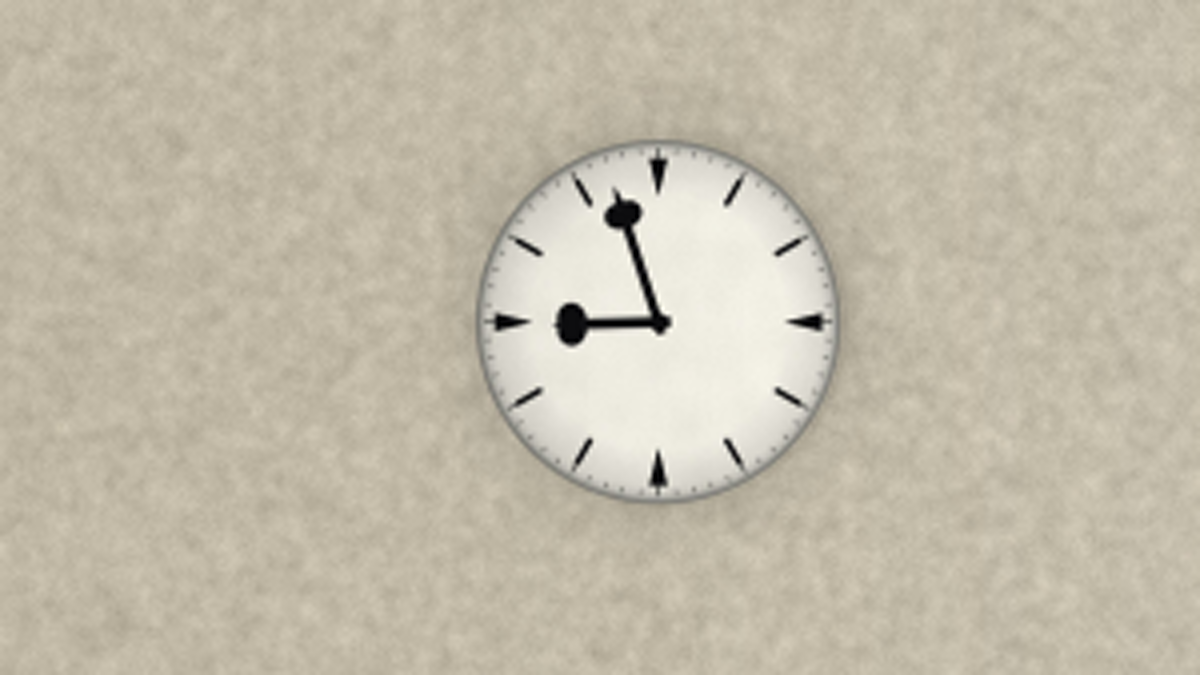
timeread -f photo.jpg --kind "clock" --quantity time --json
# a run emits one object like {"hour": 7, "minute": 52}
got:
{"hour": 8, "minute": 57}
